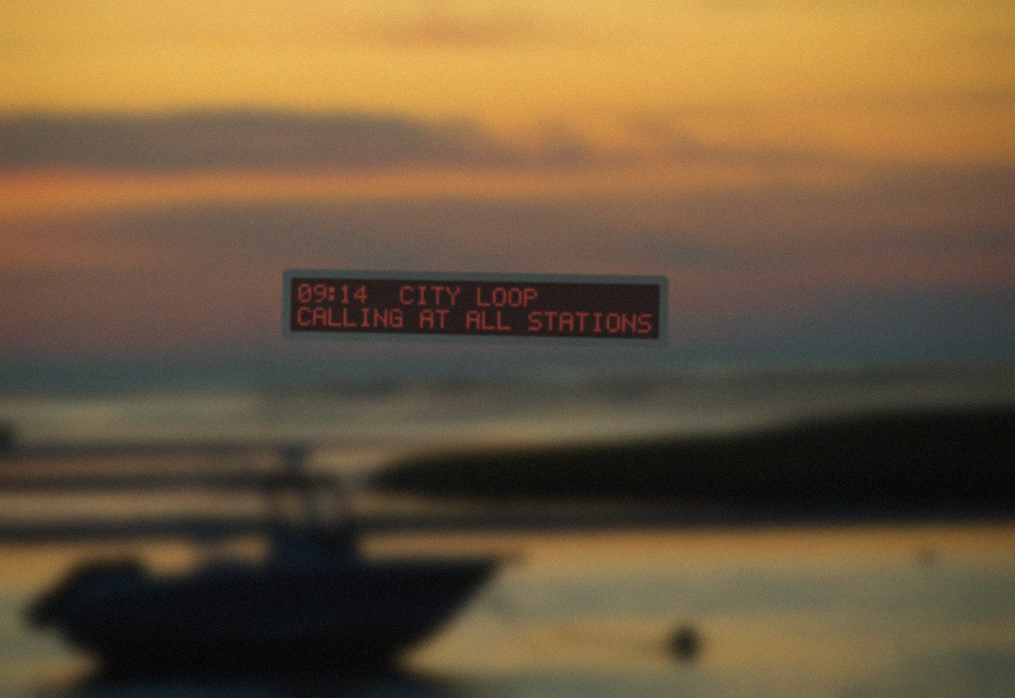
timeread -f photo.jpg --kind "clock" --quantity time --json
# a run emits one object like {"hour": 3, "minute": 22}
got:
{"hour": 9, "minute": 14}
